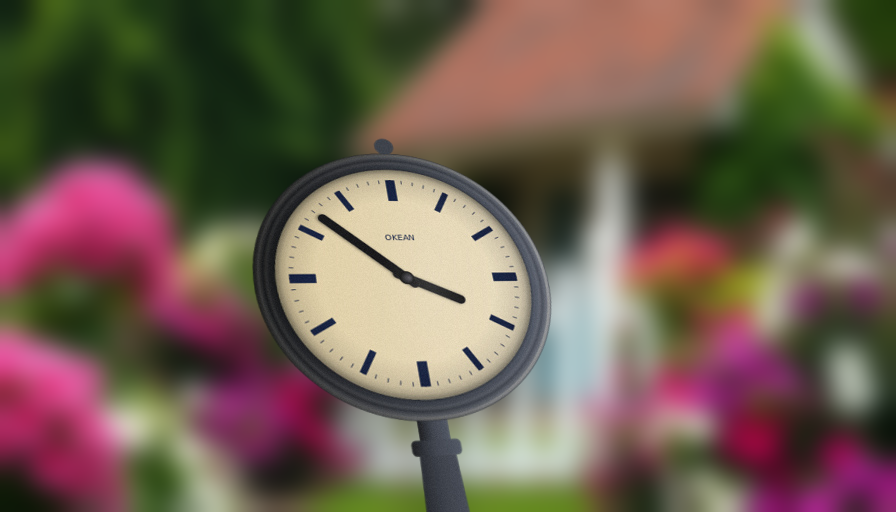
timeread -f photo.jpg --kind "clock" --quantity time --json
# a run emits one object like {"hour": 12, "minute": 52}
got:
{"hour": 3, "minute": 52}
